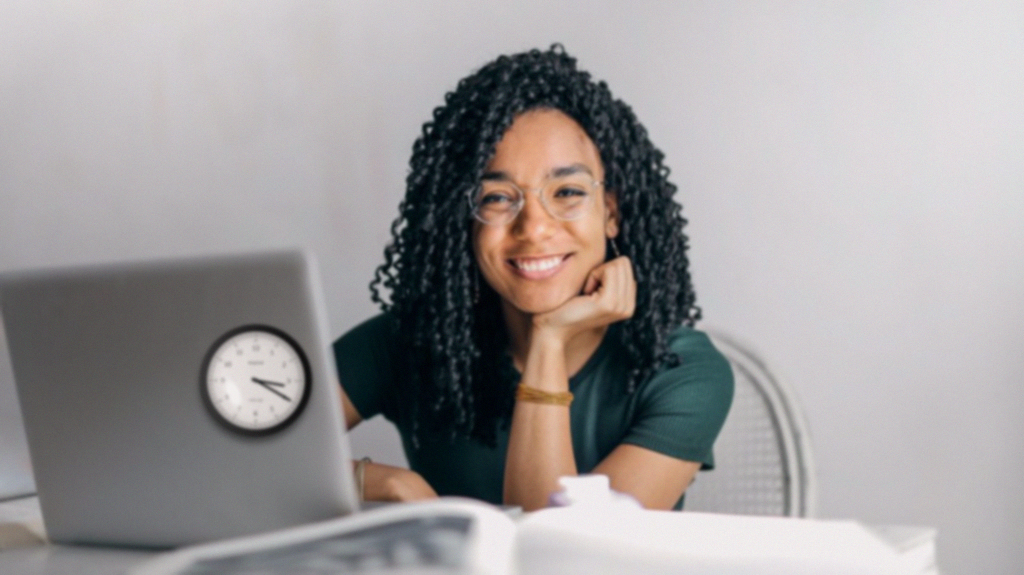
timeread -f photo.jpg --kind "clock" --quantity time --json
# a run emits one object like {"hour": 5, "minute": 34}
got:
{"hour": 3, "minute": 20}
